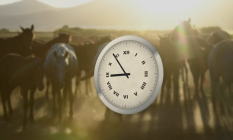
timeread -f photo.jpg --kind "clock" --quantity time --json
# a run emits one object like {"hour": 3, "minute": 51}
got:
{"hour": 8, "minute": 54}
